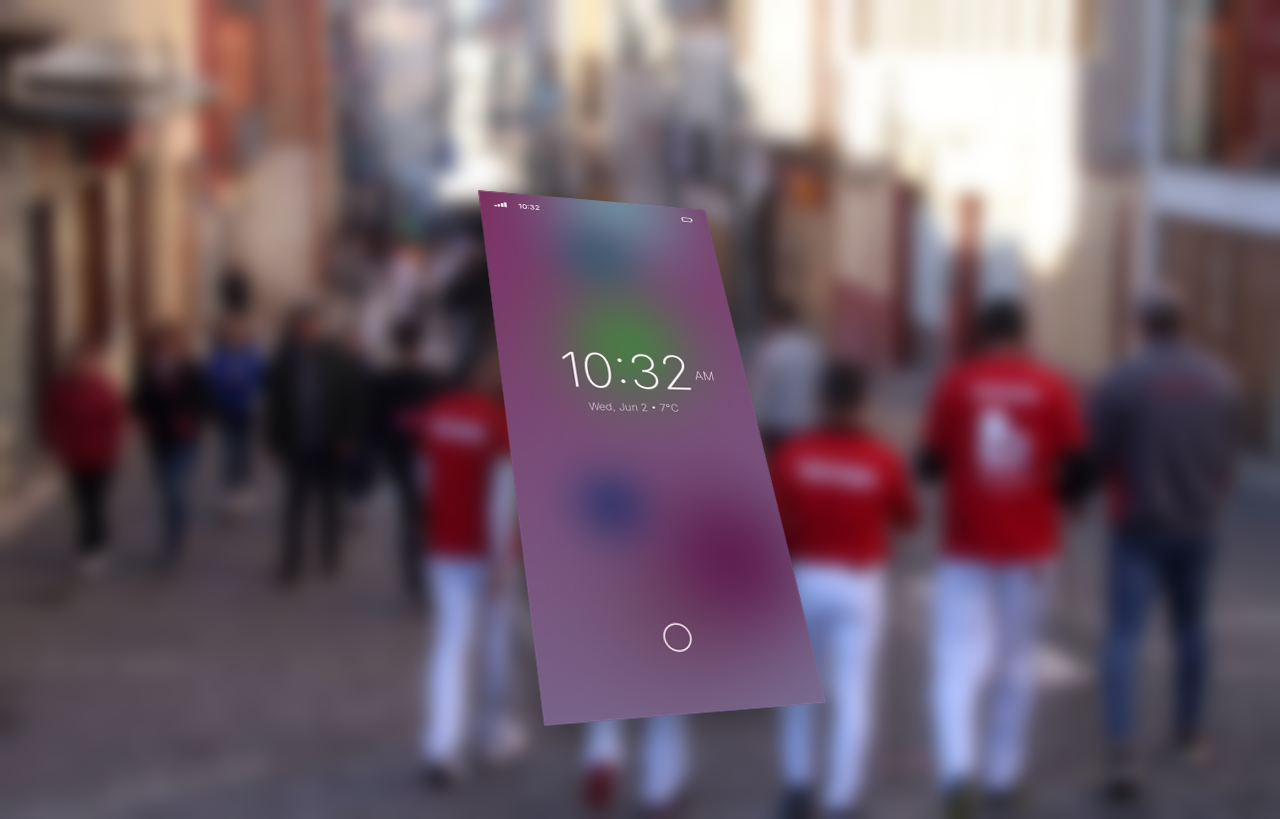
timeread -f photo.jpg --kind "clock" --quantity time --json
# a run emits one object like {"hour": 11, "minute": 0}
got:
{"hour": 10, "minute": 32}
